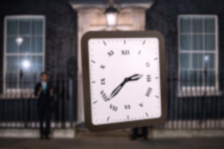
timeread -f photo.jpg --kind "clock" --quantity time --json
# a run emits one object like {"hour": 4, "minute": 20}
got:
{"hour": 2, "minute": 38}
